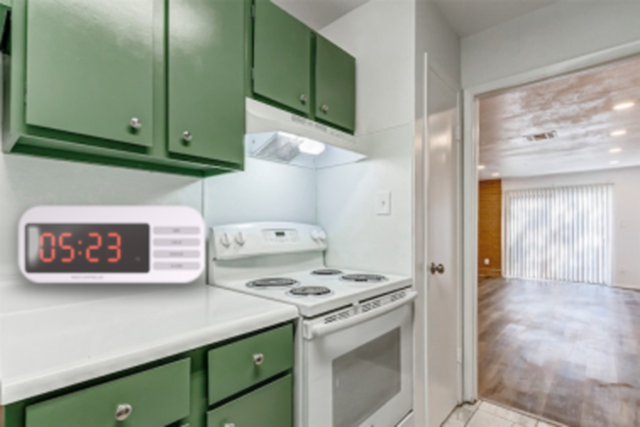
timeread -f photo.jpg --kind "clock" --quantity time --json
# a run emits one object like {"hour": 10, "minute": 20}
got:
{"hour": 5, "minute": 23}
